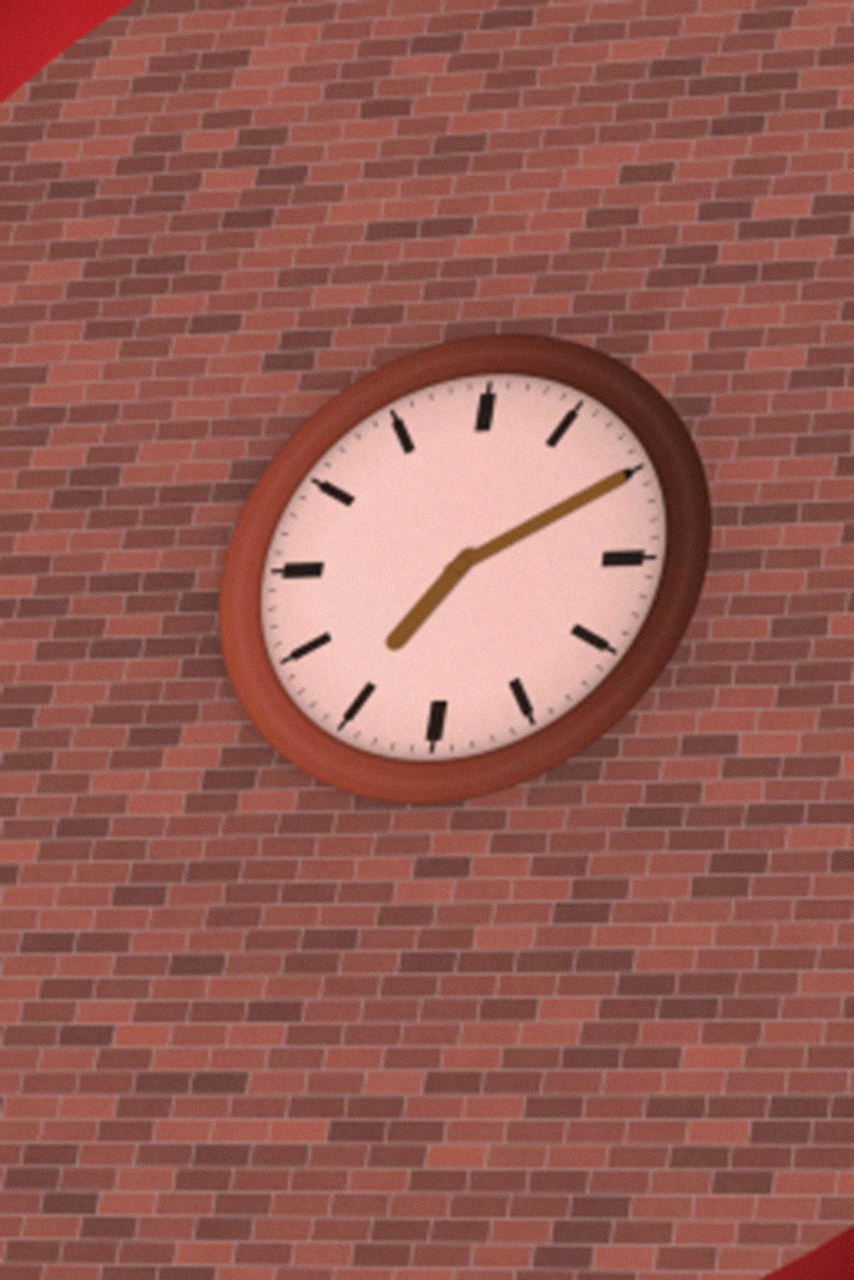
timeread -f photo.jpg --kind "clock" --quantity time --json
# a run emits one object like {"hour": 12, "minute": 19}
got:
{"hour": 7, "minute": 10}
